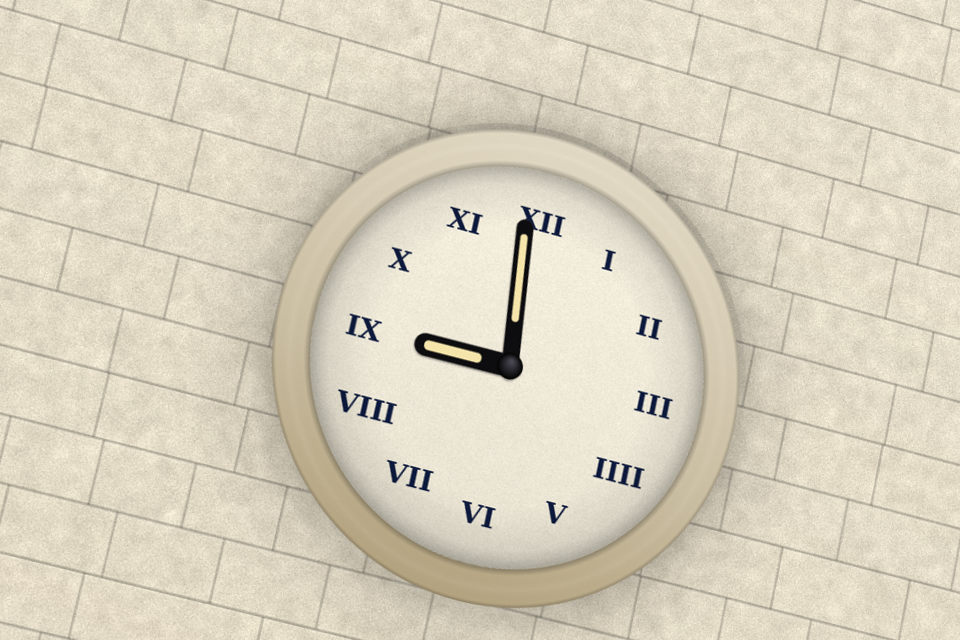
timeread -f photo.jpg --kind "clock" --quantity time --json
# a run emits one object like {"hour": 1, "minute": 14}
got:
{"hour": 8, "minute": 59}
